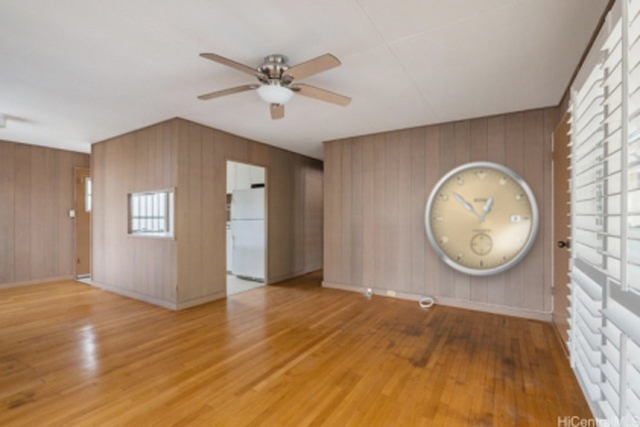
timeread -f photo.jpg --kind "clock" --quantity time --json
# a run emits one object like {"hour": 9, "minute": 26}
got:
{"hour": 12, "minute": 52}
